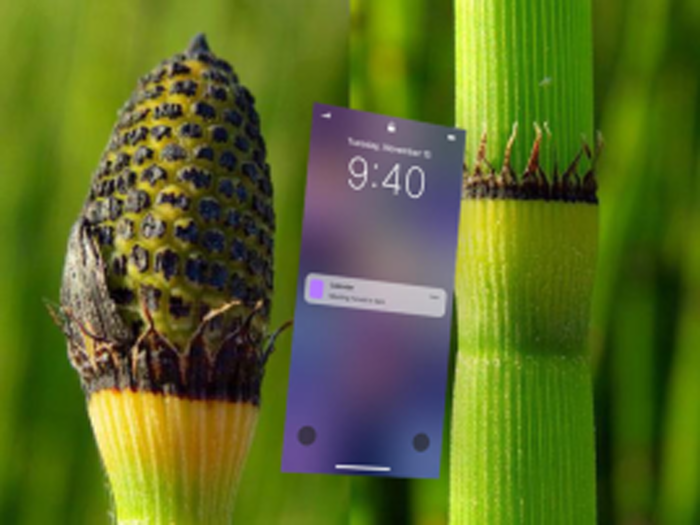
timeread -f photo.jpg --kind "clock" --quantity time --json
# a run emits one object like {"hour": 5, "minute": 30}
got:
{"hour": 9, "minute": 40}
